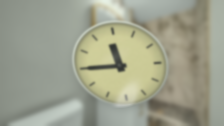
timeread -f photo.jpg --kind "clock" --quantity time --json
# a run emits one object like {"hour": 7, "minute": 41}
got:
{"hour": 11, "minute": 45}
